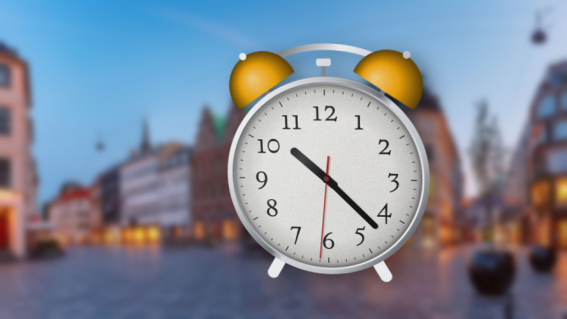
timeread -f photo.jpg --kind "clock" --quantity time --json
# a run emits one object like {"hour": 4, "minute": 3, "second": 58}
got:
{"hour": 10, "minute": 22, "second": 31}
